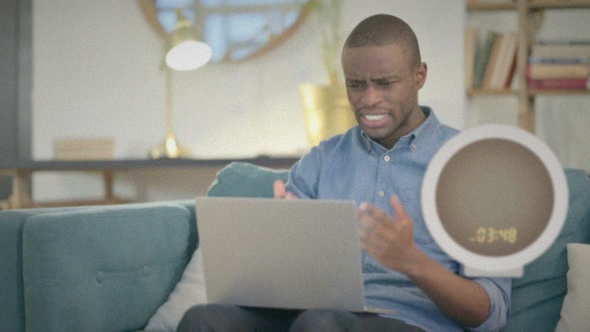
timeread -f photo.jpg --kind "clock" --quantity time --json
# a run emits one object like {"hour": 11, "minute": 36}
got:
{"hour": 3, "minute": 48}
